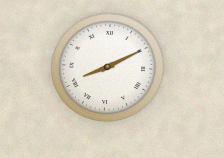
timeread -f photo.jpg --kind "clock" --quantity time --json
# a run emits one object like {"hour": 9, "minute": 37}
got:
{"hour": 8, "minute": 10}
